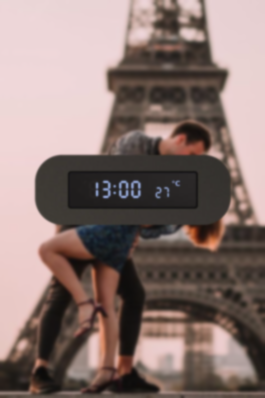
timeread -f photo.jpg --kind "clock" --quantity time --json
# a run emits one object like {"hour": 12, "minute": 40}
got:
{"hour": 13, "minute": 0}
